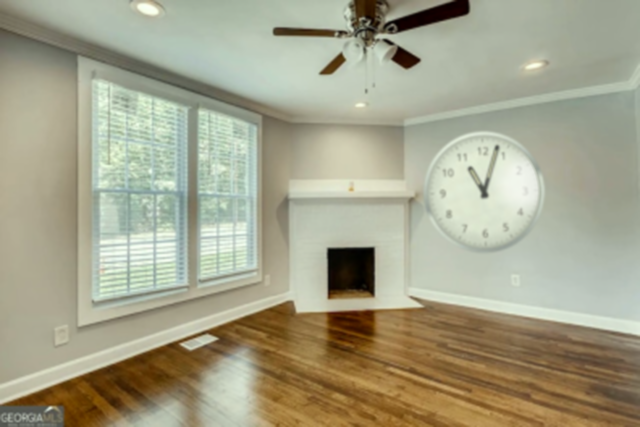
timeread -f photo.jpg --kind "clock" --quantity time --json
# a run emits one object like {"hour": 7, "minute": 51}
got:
{"hour": 11, "minute": 3}
